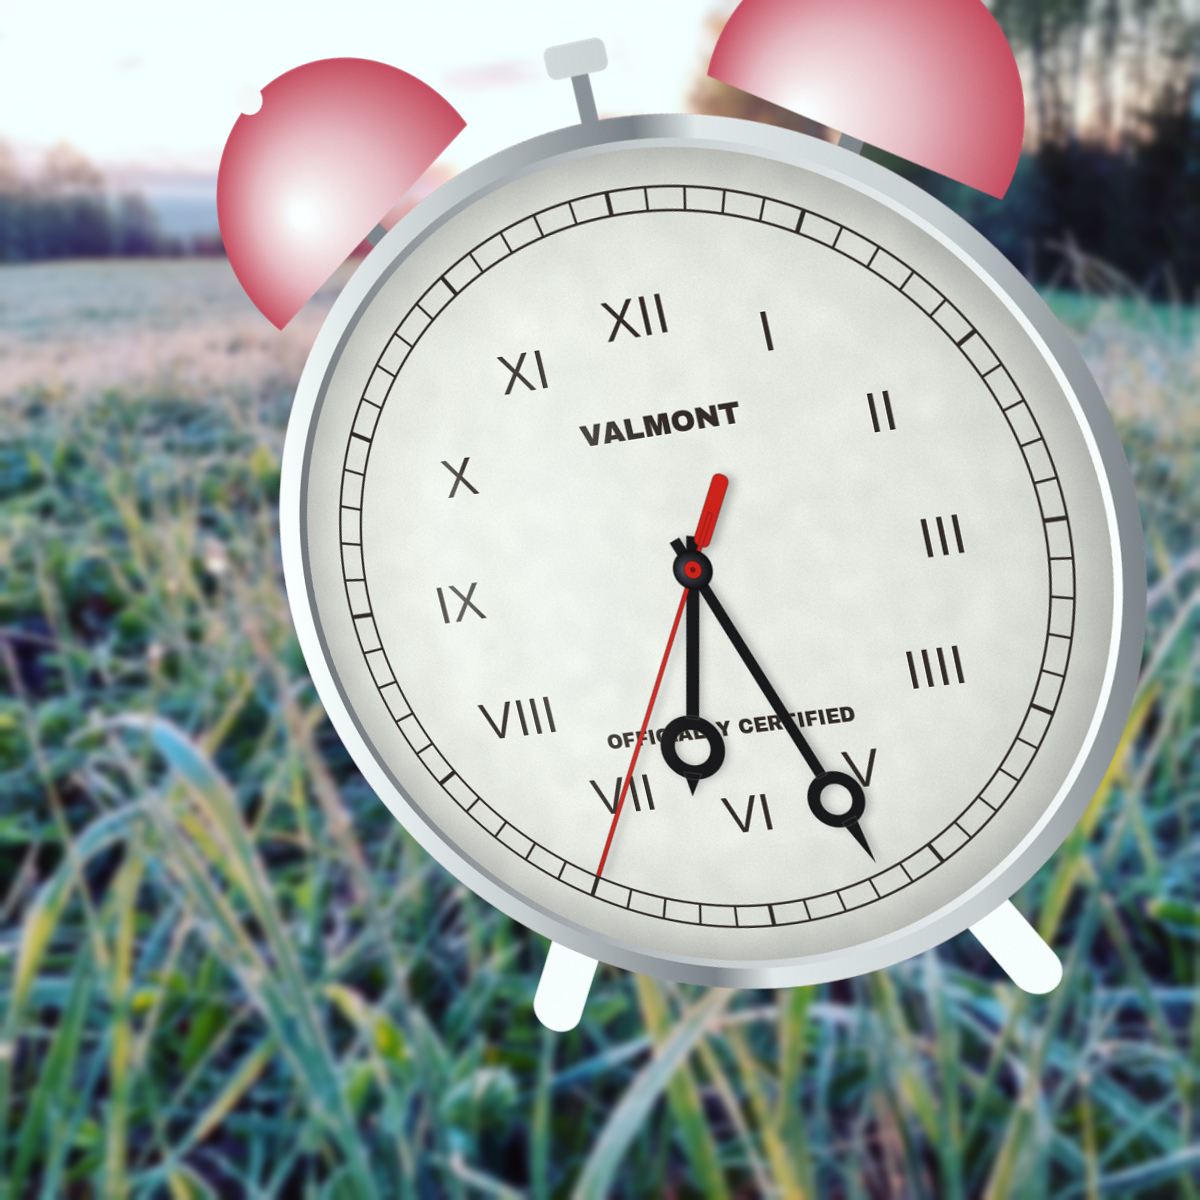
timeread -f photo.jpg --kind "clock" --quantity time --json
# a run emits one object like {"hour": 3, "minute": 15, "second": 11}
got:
{"hour": 6, "minute": 26, "second": 35}
